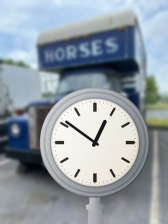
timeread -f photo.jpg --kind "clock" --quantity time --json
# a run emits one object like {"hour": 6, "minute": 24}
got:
{"hour": 12, "minute": 51}
